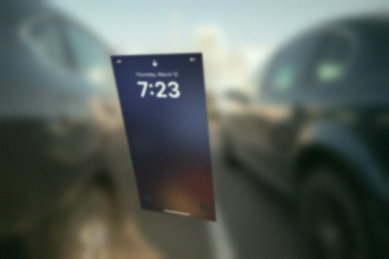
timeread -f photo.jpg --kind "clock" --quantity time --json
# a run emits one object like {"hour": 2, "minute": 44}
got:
{"hour": 7, "minute": 23}
